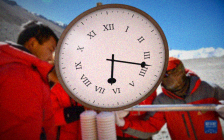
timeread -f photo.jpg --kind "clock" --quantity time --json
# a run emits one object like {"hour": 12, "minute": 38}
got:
{"hour": 6, "minute": 18}
